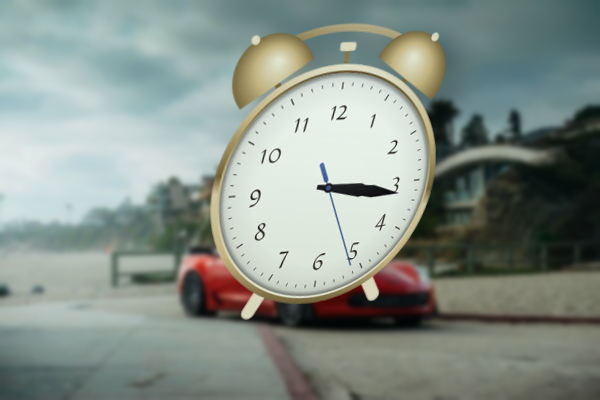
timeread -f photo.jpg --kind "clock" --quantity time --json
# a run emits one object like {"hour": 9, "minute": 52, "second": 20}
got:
{"hour": 3, "minute": 16, "second": 26}
